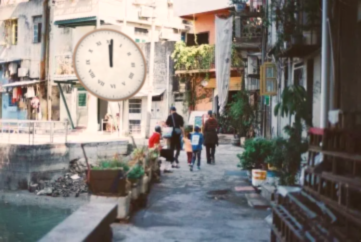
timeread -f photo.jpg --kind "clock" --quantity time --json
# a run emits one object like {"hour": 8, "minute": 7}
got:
{"hour": 12, "minute": 1}
